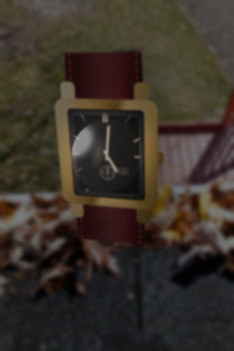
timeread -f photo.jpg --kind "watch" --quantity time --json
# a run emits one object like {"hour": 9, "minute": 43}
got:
{"hour": 5, "minute": 1}
